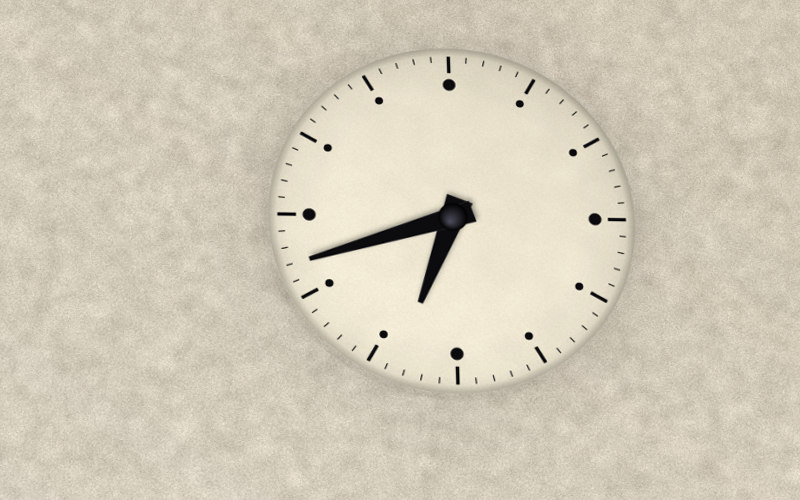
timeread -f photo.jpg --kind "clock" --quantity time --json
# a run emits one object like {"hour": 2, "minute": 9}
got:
{"hour": 6, "minute": 42}
